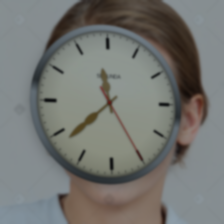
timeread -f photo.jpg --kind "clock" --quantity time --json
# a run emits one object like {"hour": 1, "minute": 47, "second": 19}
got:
{"hour": 11, "minute": 38, "second": 25}
